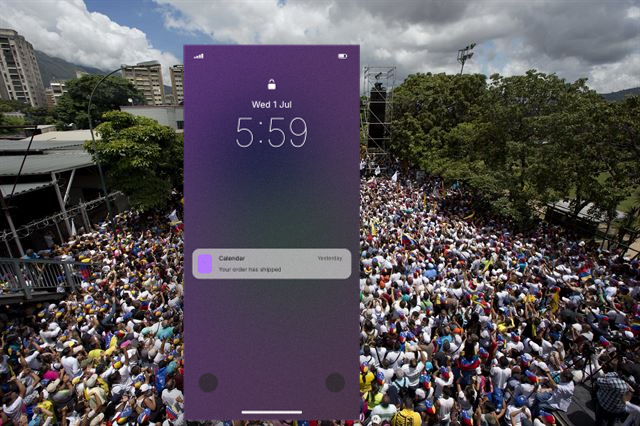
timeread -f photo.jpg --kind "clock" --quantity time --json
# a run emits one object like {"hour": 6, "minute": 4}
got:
{"hour": 5, "minute": 59}
